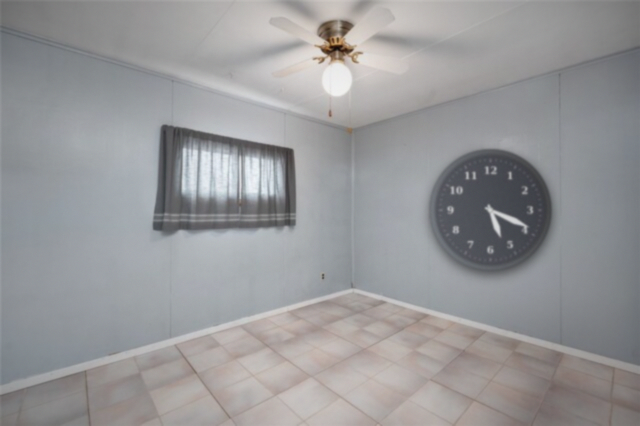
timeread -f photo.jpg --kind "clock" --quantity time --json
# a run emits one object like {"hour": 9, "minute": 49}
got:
{"hour": 5, "minute": 19}
